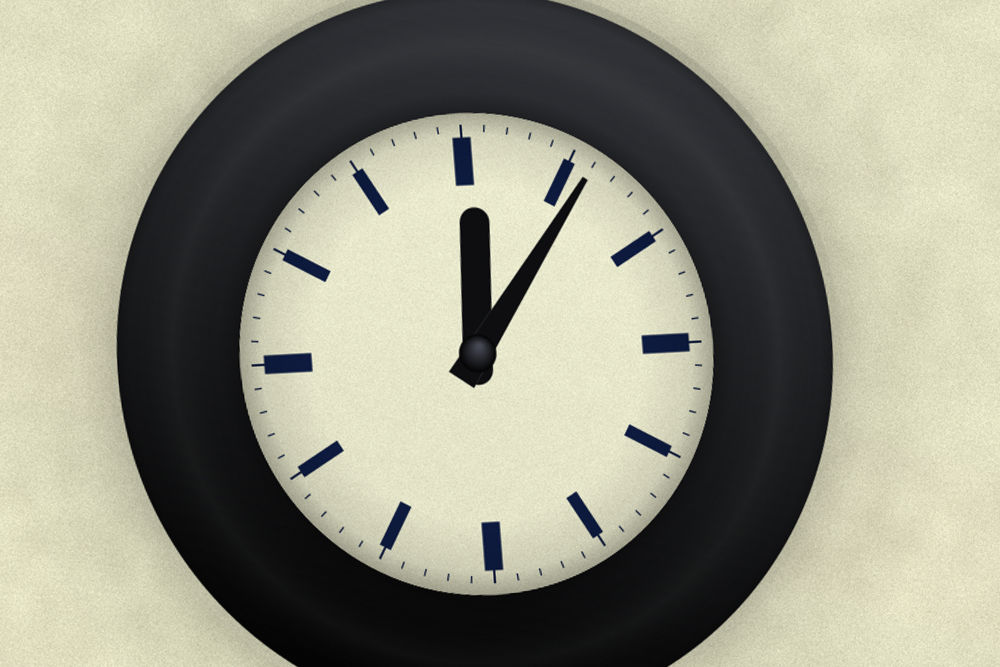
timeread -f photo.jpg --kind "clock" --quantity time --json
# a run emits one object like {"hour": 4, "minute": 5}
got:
{"hour": 12, "minute": 6}
